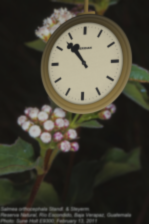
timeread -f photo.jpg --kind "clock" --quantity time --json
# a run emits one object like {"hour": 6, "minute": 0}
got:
{"hour": 10, "minute": 53}
